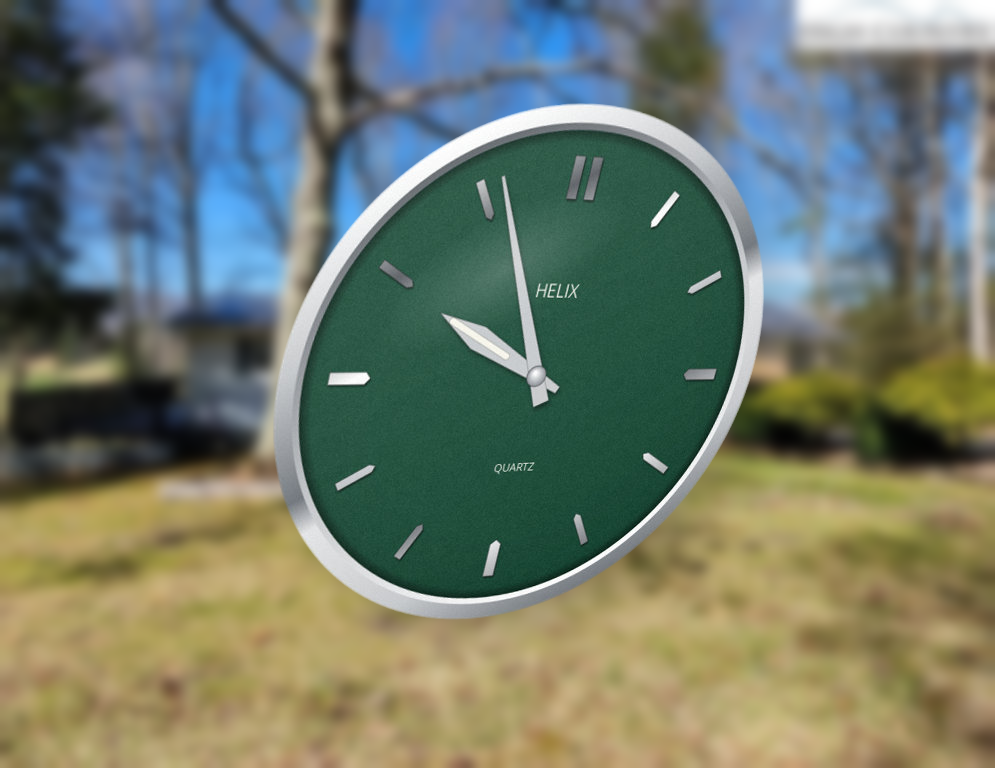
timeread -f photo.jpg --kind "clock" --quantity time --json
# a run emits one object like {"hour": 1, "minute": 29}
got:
{"hour": 9, "minute": 56}
